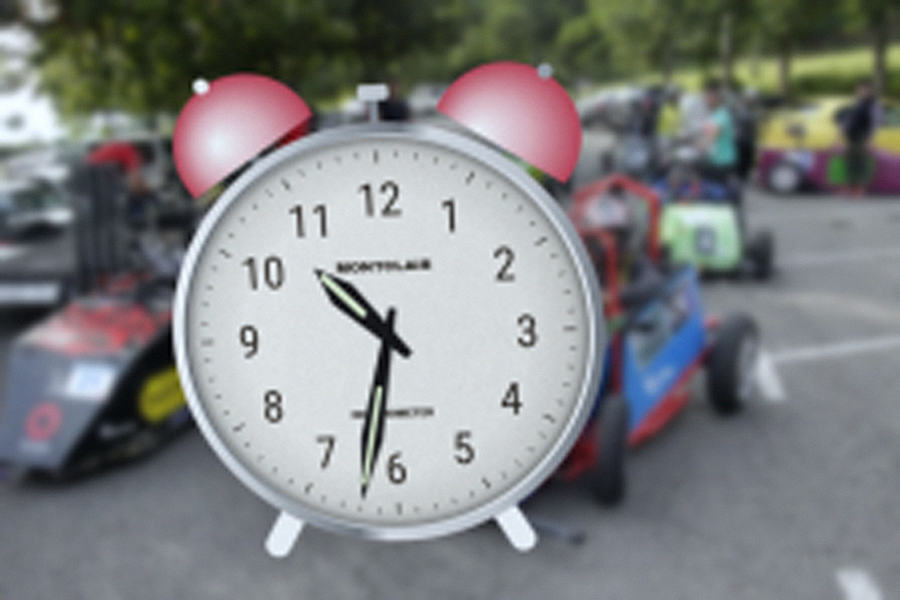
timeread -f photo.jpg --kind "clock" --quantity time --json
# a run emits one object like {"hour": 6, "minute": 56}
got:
{"hour": 10, "minute": 32}
